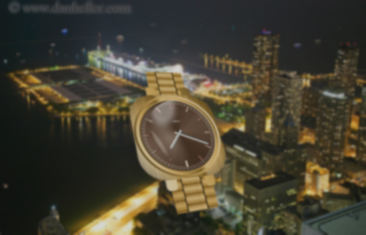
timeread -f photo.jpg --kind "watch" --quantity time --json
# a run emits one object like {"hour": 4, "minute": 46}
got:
{"hour": 7, "minute": 19}
